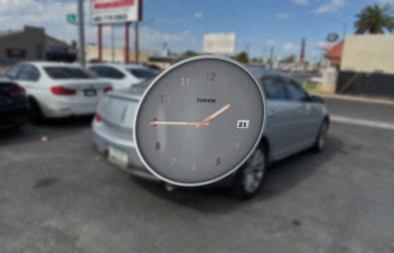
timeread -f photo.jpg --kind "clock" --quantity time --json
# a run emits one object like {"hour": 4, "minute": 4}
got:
{"hour": 1, "minute": 45}
